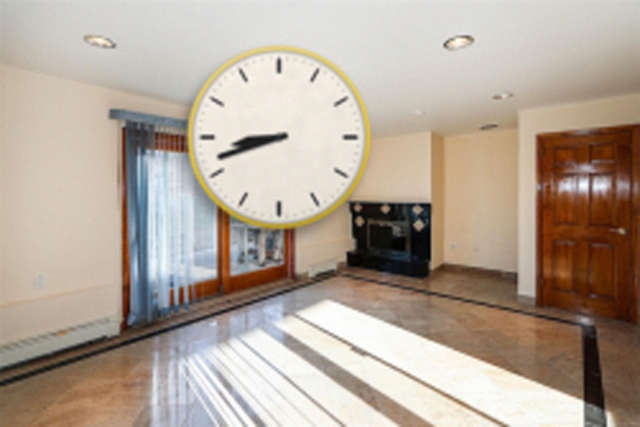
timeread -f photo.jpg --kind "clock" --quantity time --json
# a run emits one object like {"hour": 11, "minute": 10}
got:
{"hour": 8, "minute": 42}
